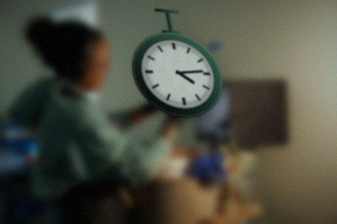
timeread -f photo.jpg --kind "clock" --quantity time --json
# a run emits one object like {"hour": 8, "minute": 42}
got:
{"hour": 4, "minute": 14}
